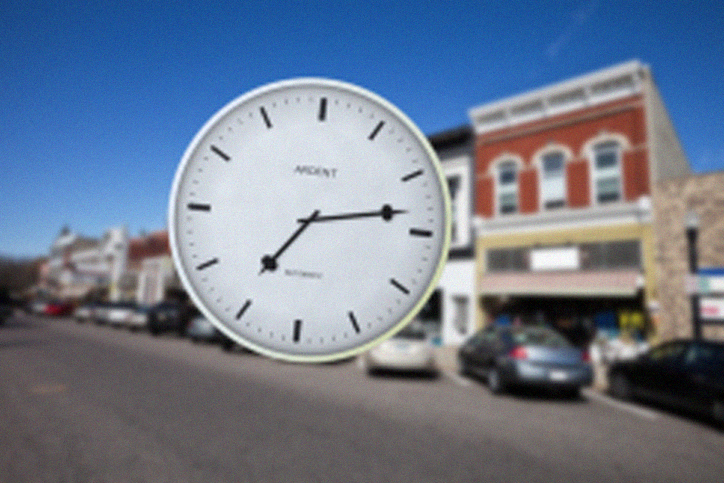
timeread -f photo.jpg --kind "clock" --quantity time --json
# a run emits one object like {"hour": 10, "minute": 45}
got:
{"hour": 7, "minute": 13}
